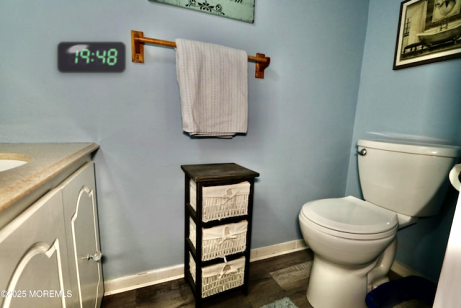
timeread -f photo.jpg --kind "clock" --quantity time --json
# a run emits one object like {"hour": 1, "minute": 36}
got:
{"hour": 19, "minute": 48}
